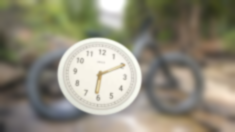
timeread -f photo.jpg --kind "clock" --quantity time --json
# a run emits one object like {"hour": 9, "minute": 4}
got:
{"hour": 6, "minute": 10}
